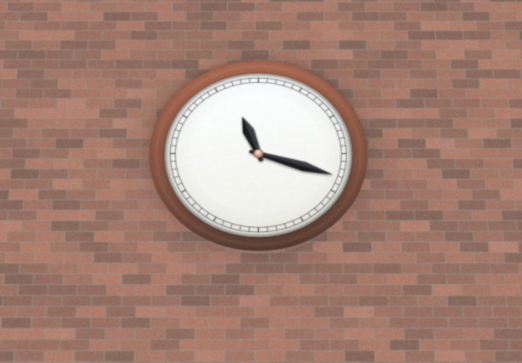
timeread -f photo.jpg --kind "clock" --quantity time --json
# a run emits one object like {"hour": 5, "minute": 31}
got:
{"hour": 11, "minute": 18}
